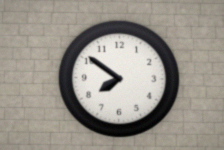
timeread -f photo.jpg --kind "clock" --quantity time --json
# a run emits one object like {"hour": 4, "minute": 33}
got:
{"hour": 7, "minute": 51}
